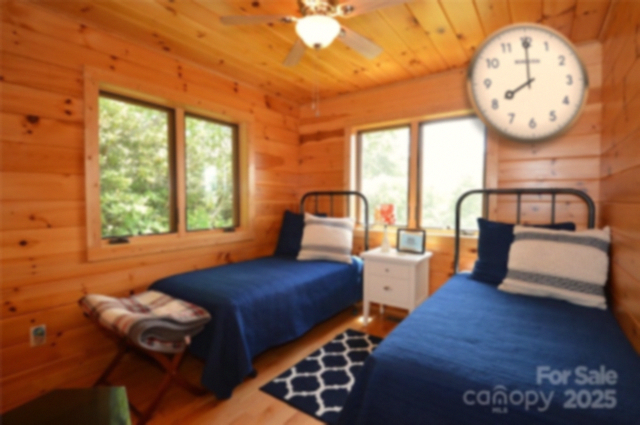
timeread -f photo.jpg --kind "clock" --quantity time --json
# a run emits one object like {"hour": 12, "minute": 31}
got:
{"hour": 8, "minute": 0}
